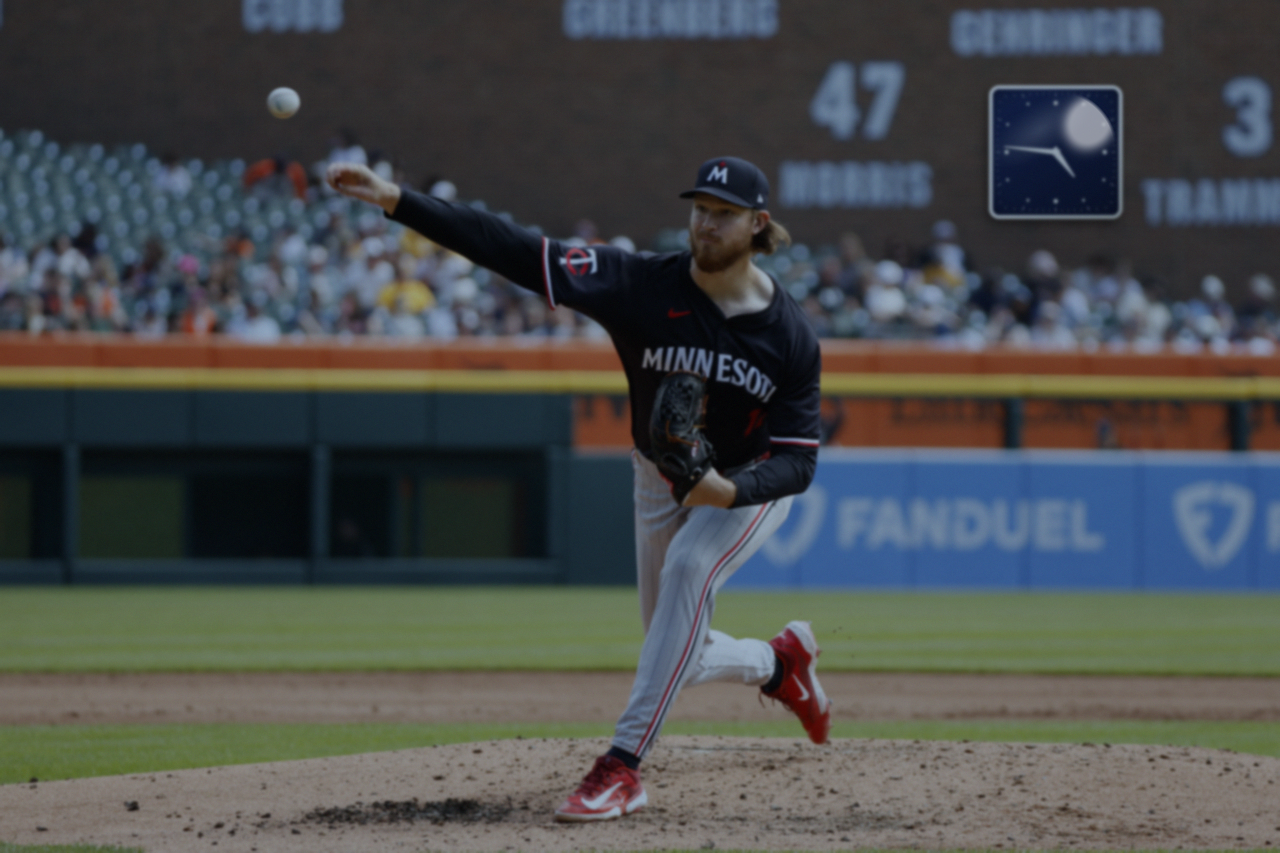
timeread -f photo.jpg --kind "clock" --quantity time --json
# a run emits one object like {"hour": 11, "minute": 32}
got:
{"hour": 4, "minute": 46}
